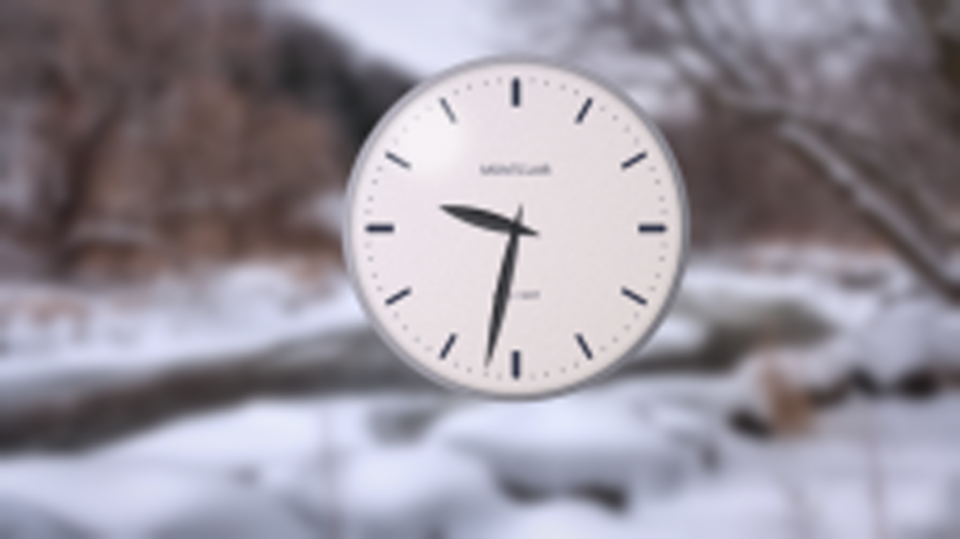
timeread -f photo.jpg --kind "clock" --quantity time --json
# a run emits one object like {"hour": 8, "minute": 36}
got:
{"hour": 9, "minute": 32}
